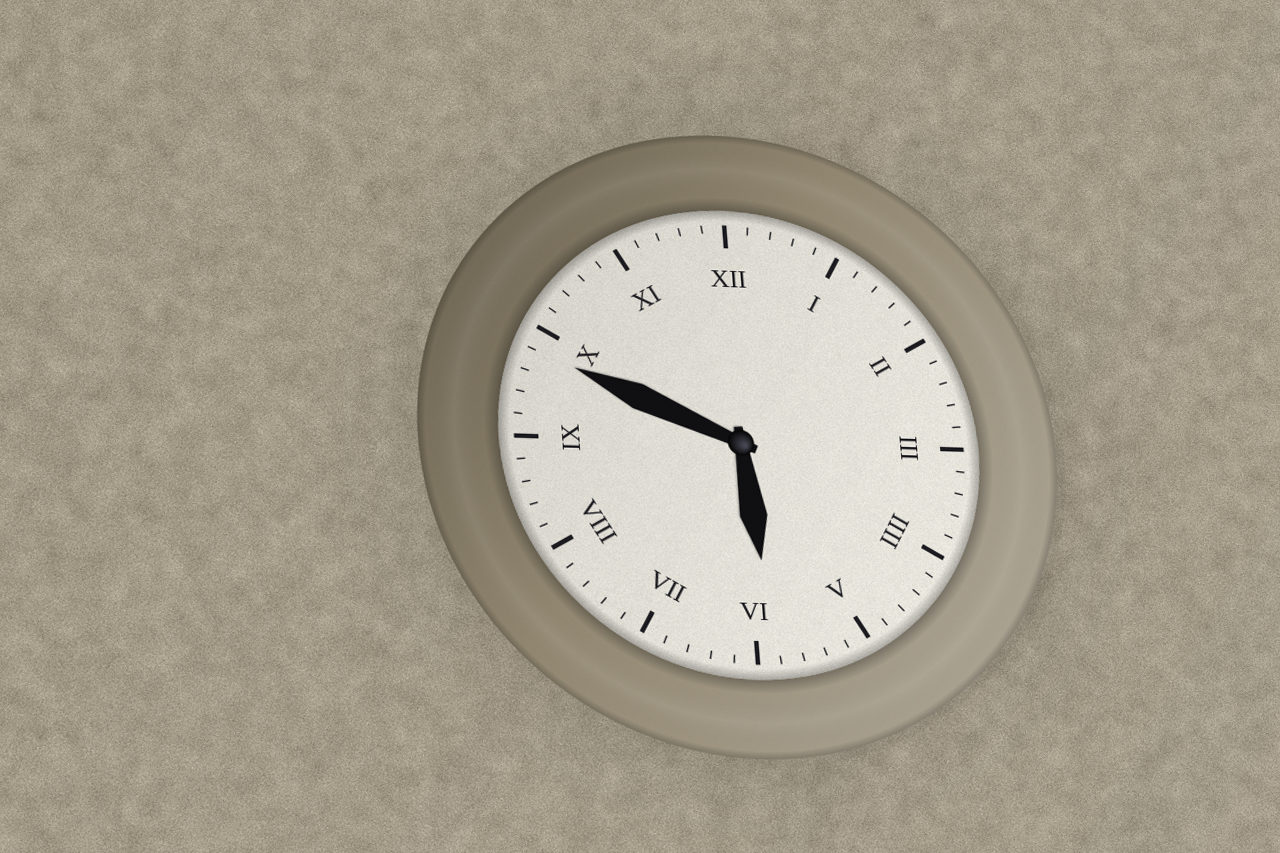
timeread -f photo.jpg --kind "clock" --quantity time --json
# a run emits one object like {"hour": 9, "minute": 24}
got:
{"hour": 5, "minute": 49}
